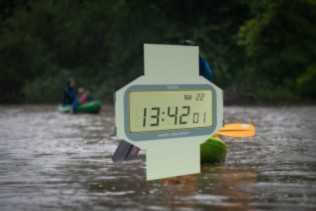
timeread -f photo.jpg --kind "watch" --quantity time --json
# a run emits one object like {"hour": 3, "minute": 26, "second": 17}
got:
{"hour": 13, "minute": 42, "second": 1}
